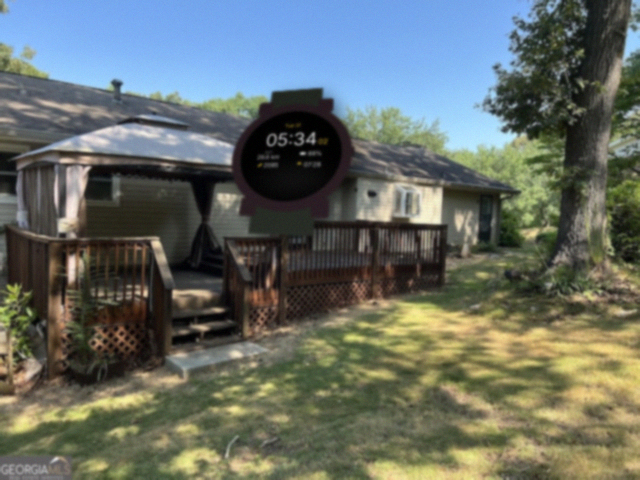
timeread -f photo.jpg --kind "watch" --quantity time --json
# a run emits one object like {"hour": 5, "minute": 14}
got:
{"hour": 5, "minute": 34}
